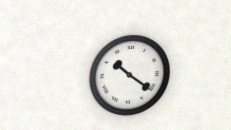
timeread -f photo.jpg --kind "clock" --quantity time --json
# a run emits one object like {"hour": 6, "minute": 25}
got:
{"hour": 10, "minute": 21}
